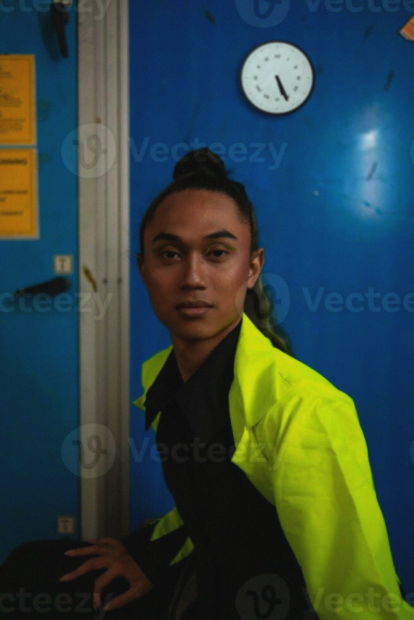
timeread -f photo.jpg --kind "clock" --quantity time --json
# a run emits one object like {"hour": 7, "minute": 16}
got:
{"hour": 5, "minute": 26}
